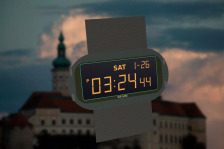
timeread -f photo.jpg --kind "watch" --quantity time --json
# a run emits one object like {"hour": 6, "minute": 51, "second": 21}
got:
{"hour": 3, "minute": 24, "second": 44}
